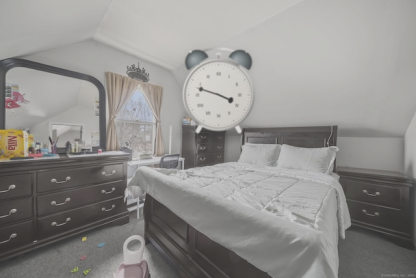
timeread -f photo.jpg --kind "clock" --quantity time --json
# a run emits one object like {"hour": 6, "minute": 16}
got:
{"hour": 3, "minute": 48}
